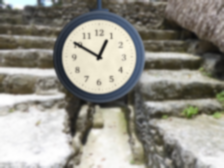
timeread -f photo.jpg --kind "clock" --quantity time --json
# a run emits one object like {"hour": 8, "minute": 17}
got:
{"hour": 12, "minute": 50}
